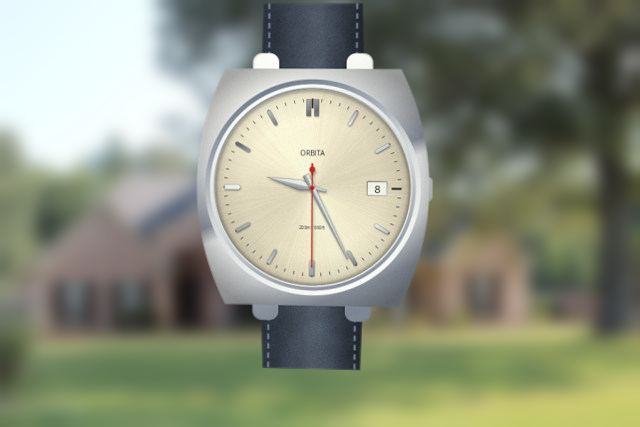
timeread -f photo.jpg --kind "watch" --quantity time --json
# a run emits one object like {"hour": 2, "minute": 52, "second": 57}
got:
{"hour": 9, "minute": 25, "second": 30}
